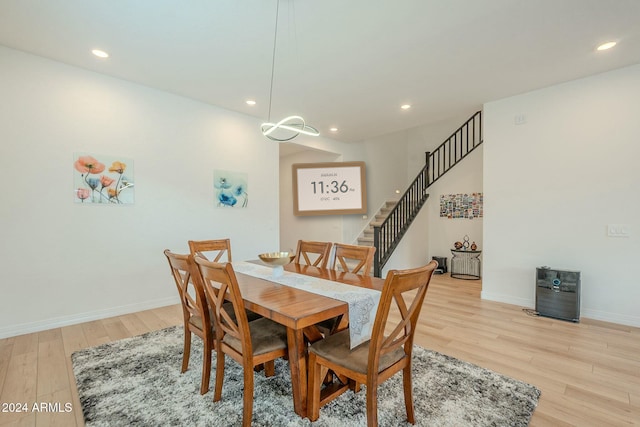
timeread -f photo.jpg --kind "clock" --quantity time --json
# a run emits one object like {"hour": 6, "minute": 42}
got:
{"hour": 11, "minute": 36}
